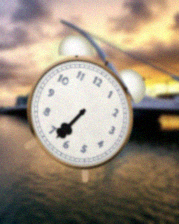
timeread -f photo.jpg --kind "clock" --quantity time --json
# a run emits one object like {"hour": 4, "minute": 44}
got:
{"hour": 6, "minute": 33}
